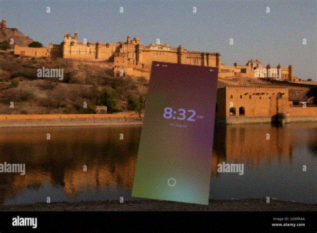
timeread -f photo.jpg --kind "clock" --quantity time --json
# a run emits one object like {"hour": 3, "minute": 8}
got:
{"hour": 8, "minute": 32}
